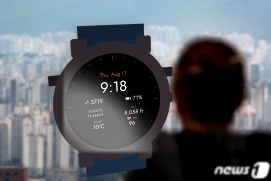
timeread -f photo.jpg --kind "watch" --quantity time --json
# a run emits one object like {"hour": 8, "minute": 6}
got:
{"hour": 9, "minute": 18}
